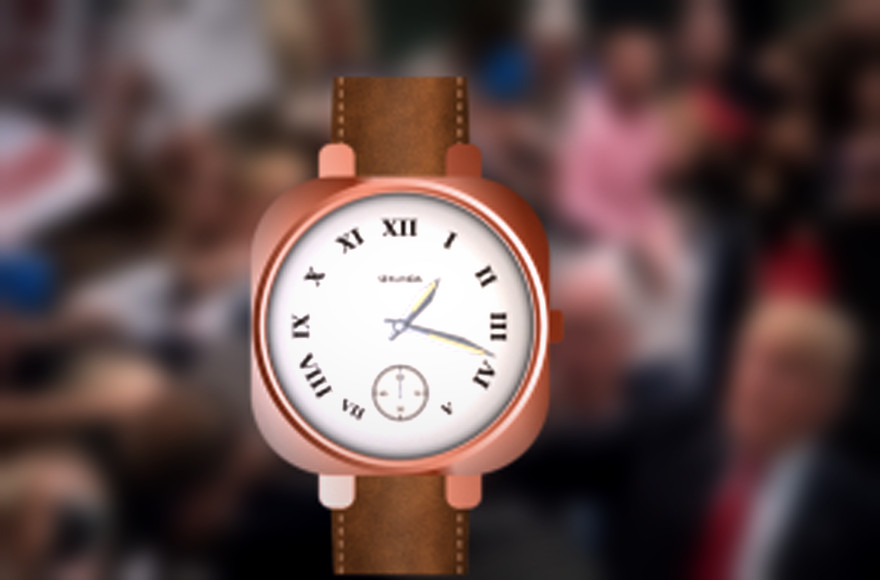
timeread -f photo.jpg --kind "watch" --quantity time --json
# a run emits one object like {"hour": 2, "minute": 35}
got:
{"hour": 1, "minute": 18}
